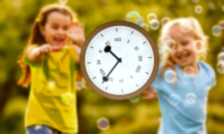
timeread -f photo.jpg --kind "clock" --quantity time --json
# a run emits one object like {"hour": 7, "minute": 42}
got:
{"hour": 10, "minute": 37}
